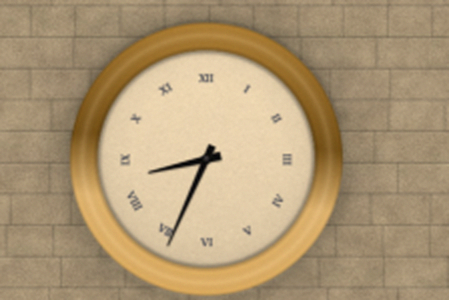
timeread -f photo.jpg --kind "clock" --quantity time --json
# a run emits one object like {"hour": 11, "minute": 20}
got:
{"hour": 8, "minute": 34}
